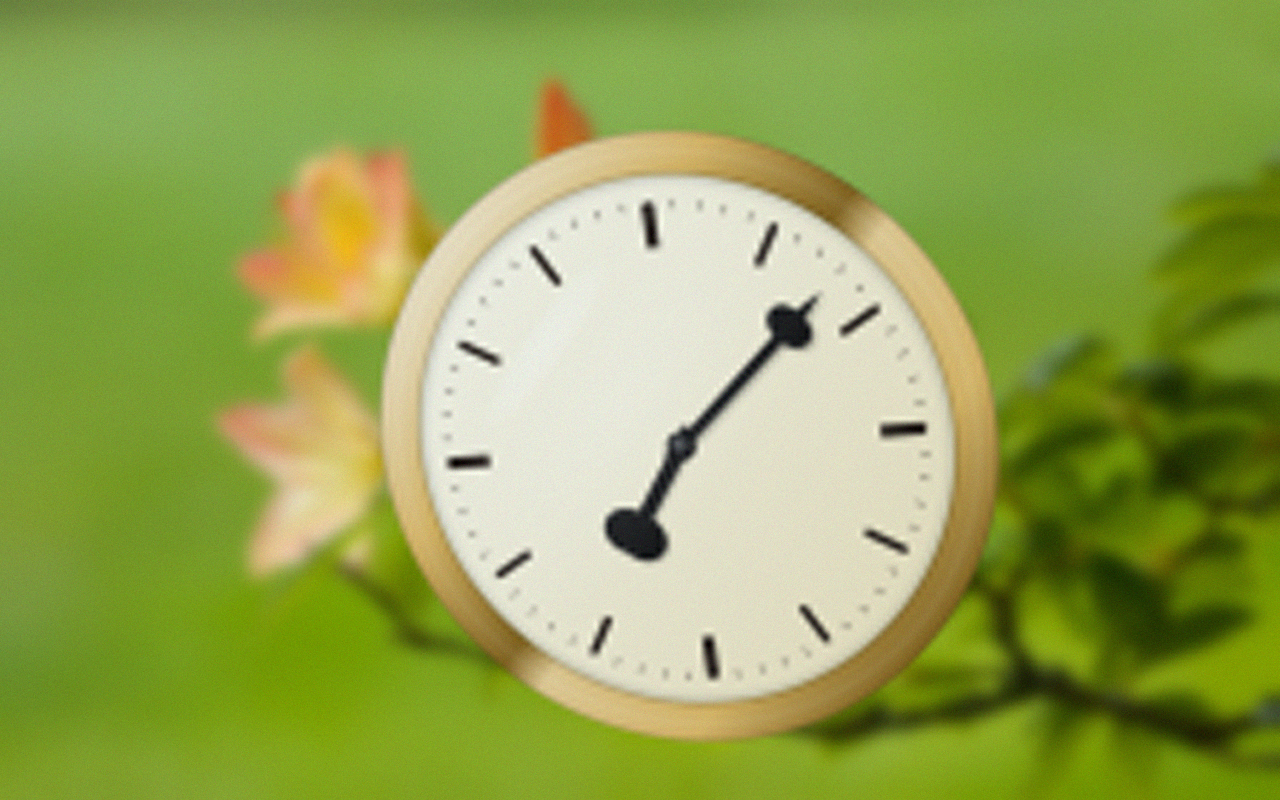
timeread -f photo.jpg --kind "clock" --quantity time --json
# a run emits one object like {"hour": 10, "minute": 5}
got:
{"hour": 7, "minute": 8}
